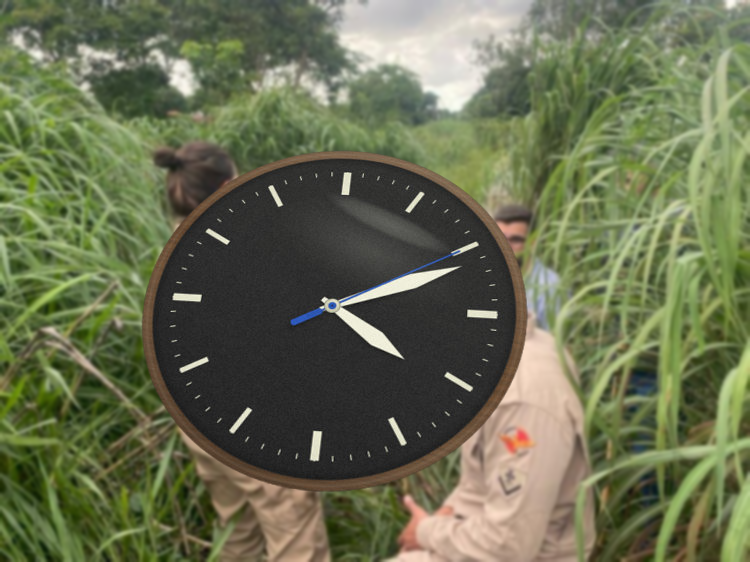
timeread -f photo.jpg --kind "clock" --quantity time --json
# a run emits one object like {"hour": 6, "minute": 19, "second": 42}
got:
{"hour": 4, "minute": 11, "second": 10}
